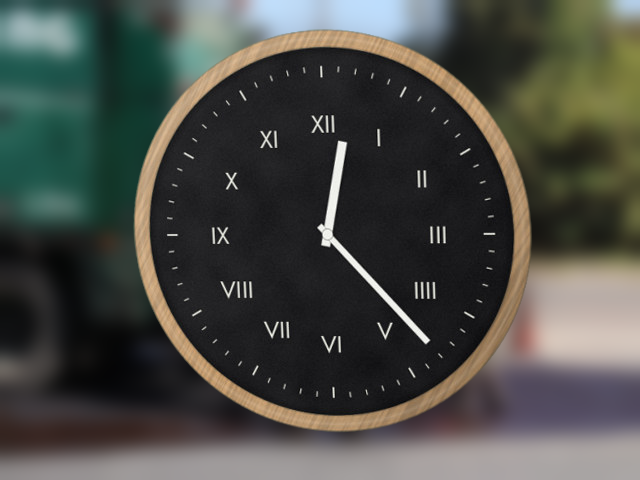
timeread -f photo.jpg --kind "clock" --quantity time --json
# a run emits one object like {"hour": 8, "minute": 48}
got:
{"hour": 12, "minute": 23}
